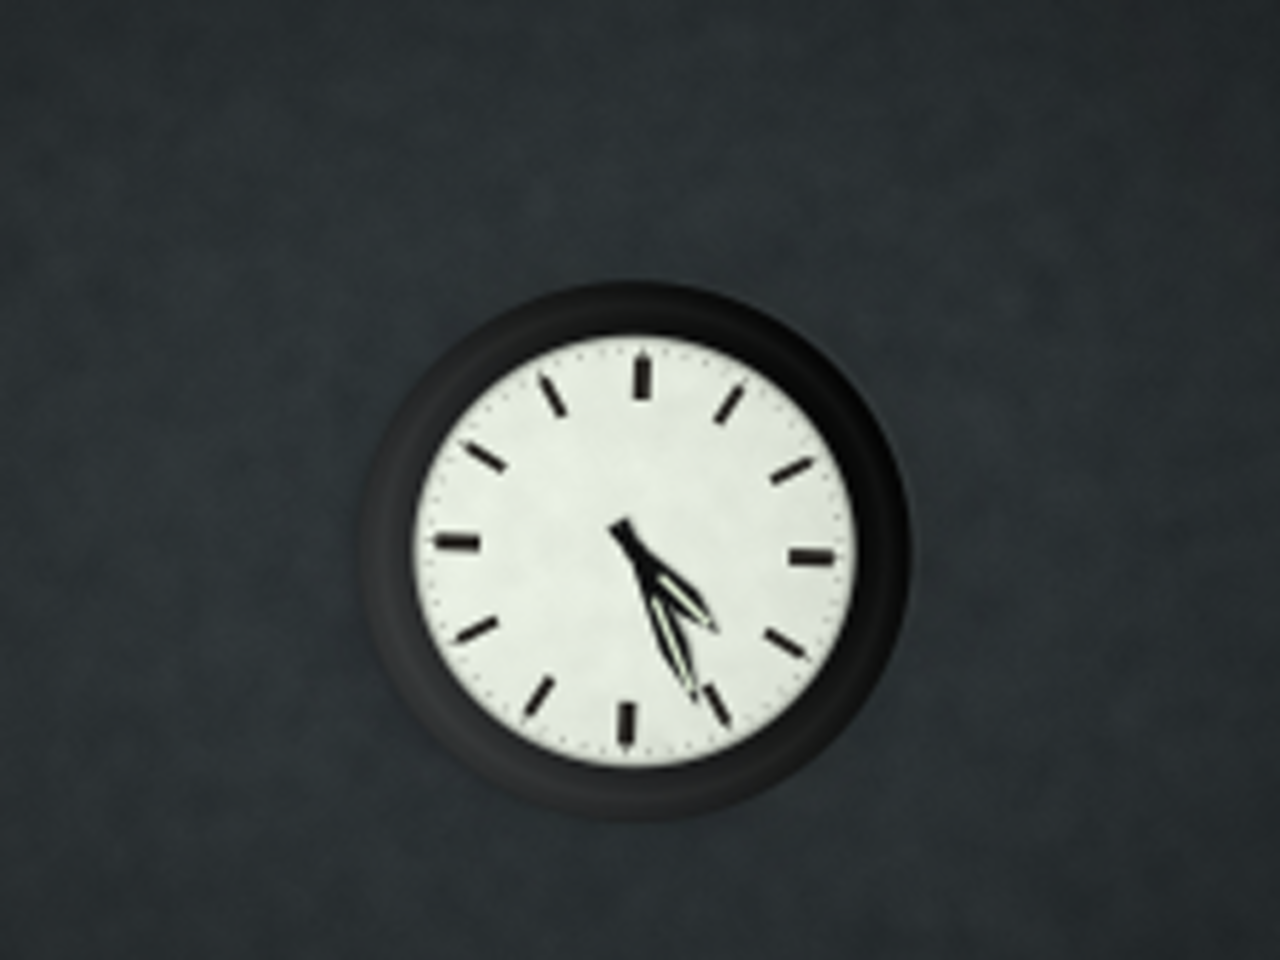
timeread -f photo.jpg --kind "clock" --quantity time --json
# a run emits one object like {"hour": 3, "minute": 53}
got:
{"hour": 4, "minute": 26}
